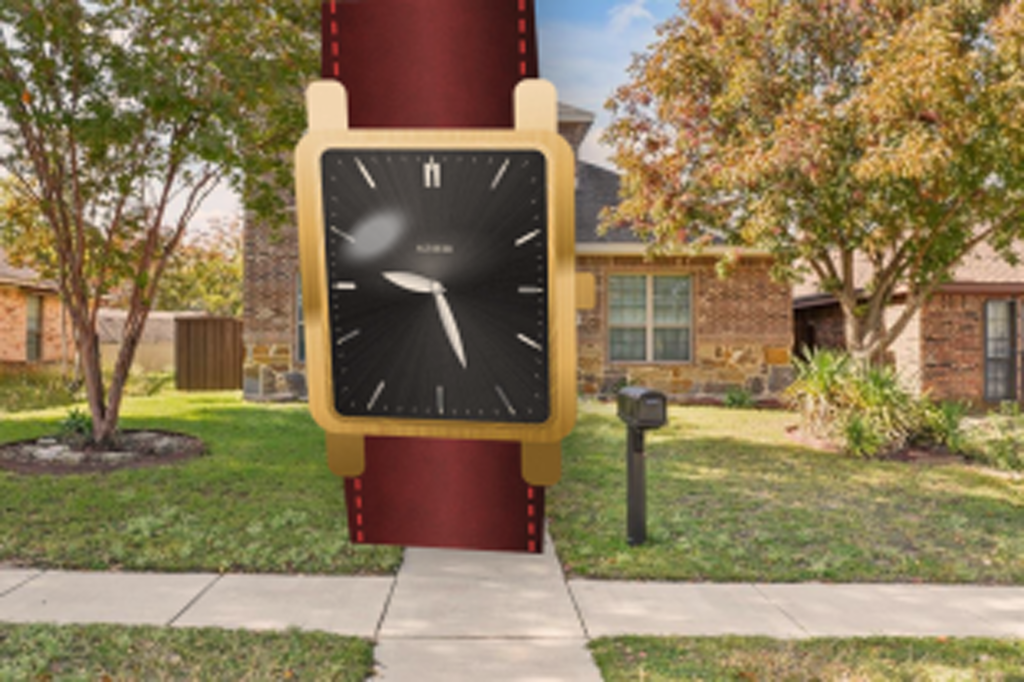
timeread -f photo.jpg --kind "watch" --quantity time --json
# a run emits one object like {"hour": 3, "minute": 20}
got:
{"hour": 9, "minute": 27}
